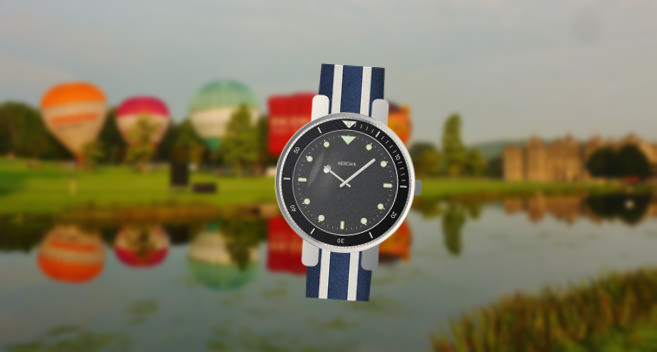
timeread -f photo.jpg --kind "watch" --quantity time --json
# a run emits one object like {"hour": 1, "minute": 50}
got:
{"hour": 10, "minute": 8}
